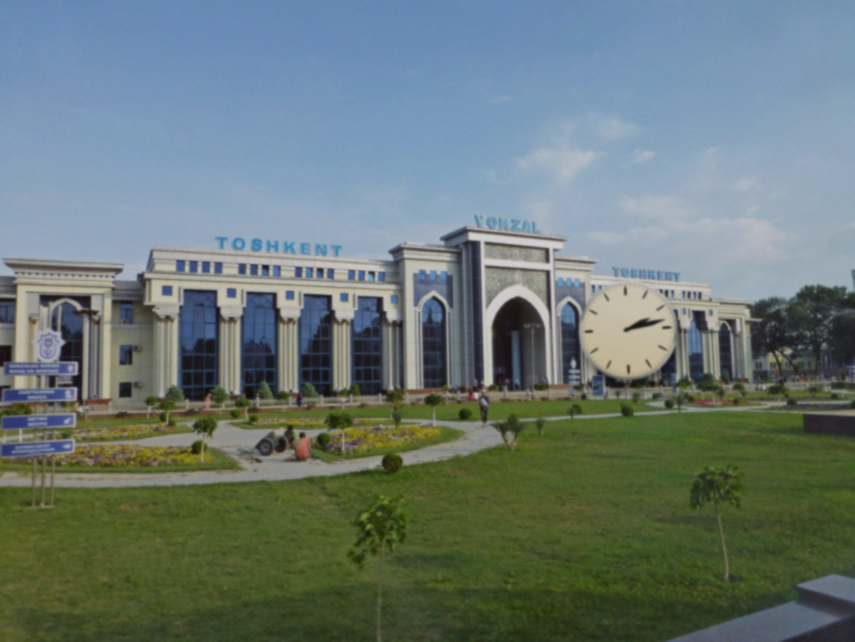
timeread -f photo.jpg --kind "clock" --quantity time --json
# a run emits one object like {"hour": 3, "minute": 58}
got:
{"hour": 2, "minute": 13}
